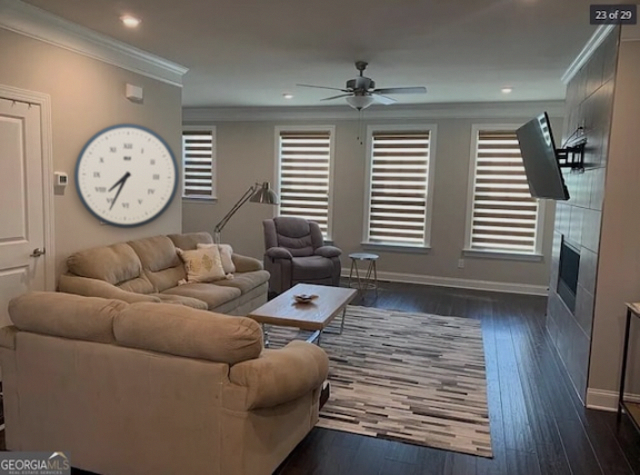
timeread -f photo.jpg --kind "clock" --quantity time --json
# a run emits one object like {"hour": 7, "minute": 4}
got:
{"hour": 7, "minute": 34}
